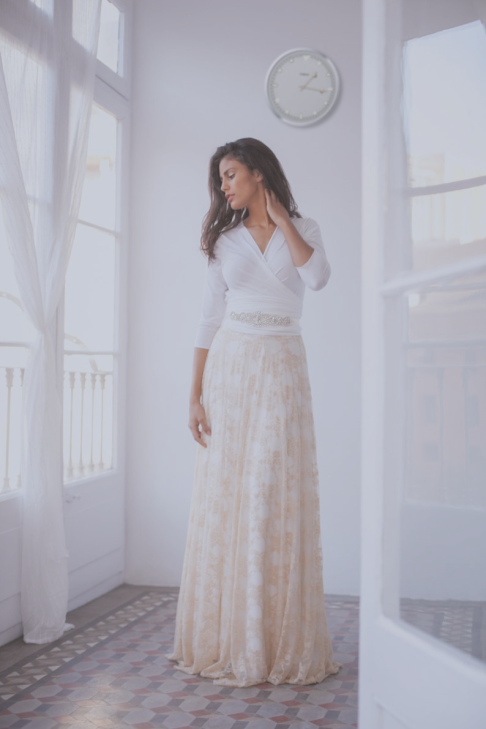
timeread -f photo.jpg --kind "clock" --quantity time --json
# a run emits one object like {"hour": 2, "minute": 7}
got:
{"hour": 1, "minute": 16}
